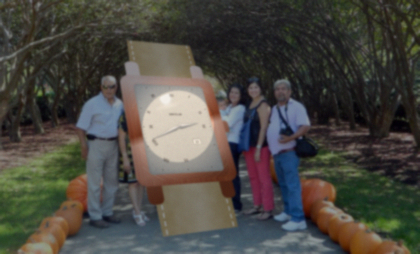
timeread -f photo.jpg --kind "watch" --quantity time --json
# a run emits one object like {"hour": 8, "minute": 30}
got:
{"hour": 2, "minute": 41}
